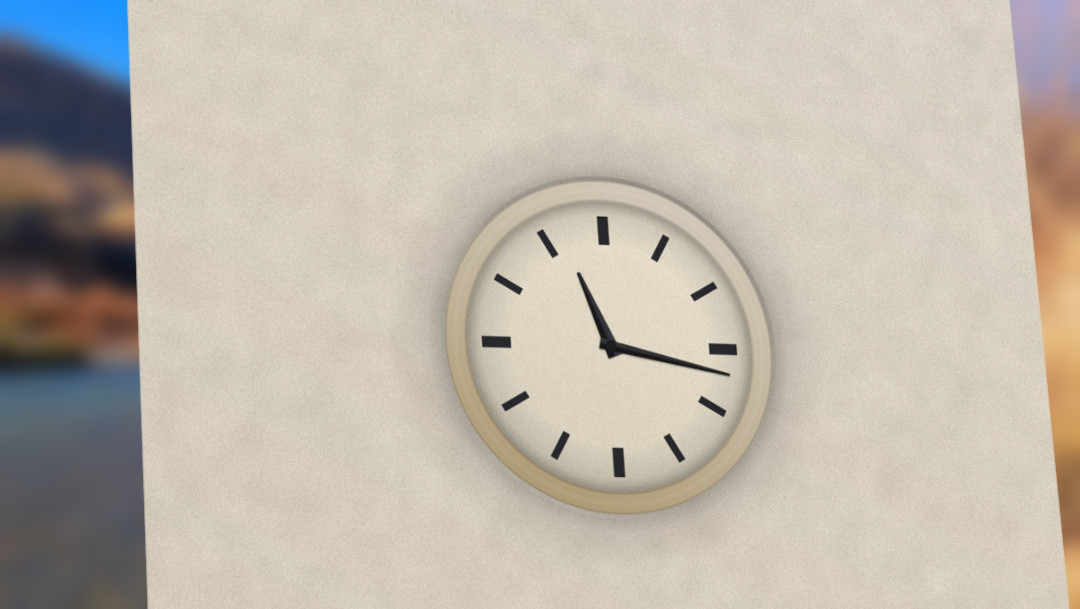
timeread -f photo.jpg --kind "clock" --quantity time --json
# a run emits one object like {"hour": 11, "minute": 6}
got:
{"hour": 11, "minute": 17}
